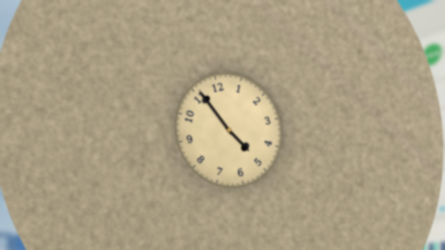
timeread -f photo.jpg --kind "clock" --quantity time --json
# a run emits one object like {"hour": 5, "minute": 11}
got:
{"hour": 4, "minute": 56}
